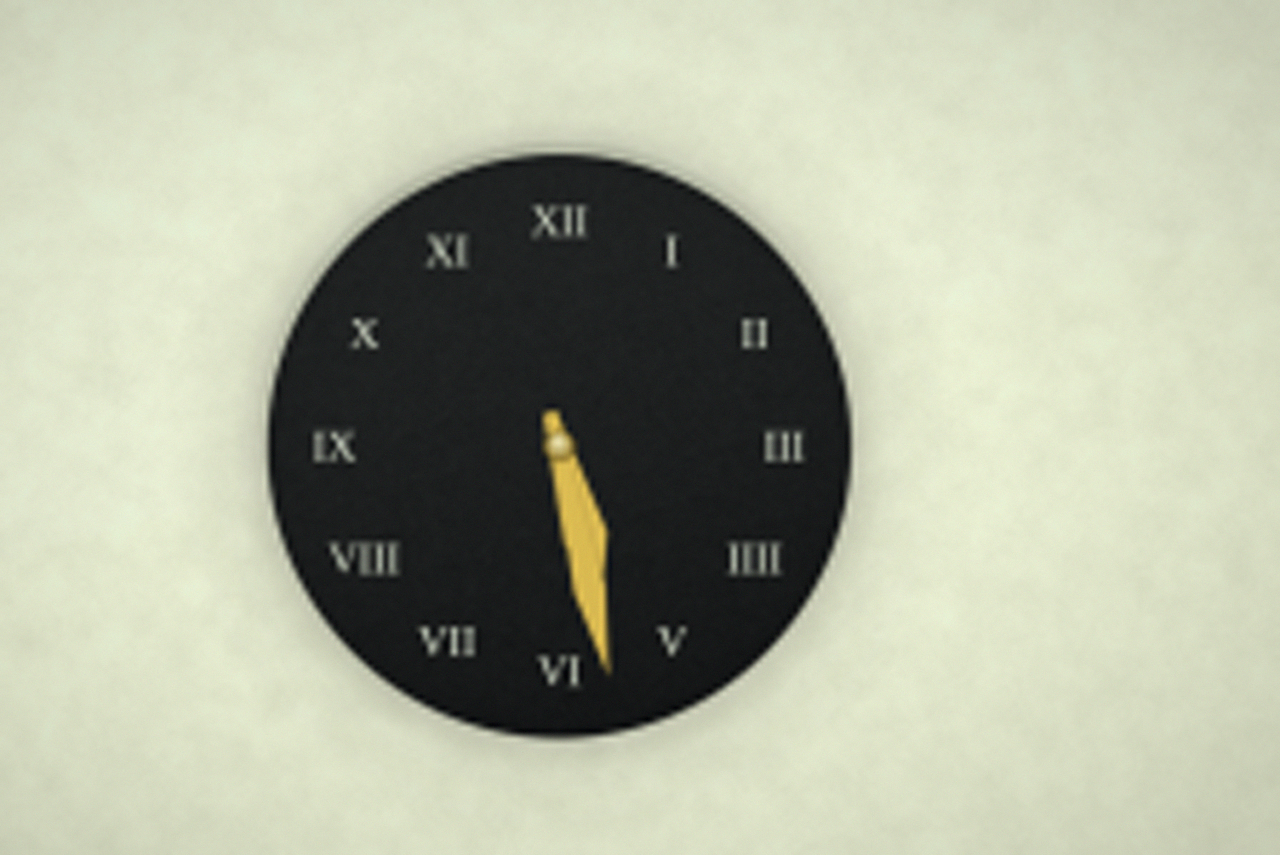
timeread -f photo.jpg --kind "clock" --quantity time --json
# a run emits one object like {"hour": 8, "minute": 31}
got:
{"hour": 5, "minute": 28}
